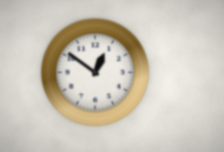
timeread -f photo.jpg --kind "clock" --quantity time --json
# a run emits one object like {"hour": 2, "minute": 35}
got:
{"hour": 12, "minute": 51}
